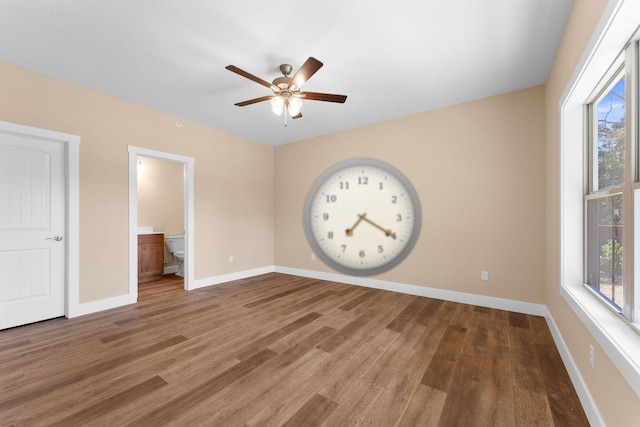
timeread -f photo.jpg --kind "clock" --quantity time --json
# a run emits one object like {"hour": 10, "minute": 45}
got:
{"hour": 7, "minute": 20}
